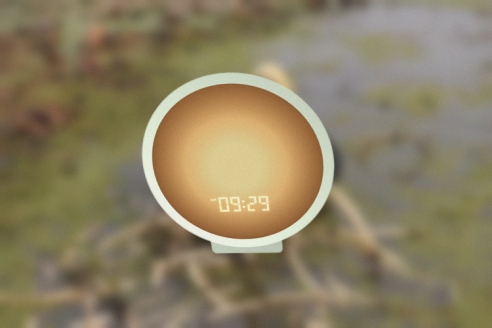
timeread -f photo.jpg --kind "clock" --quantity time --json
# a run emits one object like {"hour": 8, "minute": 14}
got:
{"hour": 9, "minute": 29}
